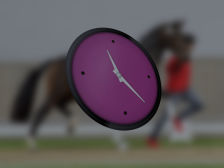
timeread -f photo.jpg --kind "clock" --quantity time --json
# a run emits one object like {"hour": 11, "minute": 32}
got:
{"hour": 11, "minute": 23}
